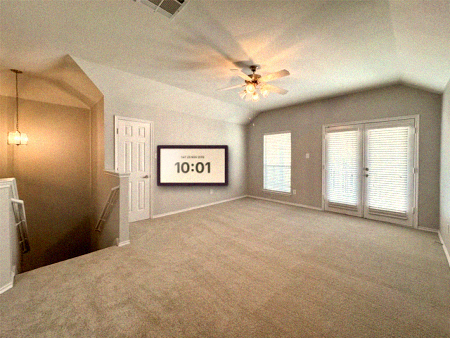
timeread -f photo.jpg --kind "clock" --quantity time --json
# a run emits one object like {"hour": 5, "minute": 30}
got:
{"hour": 10, "minute": 1}
